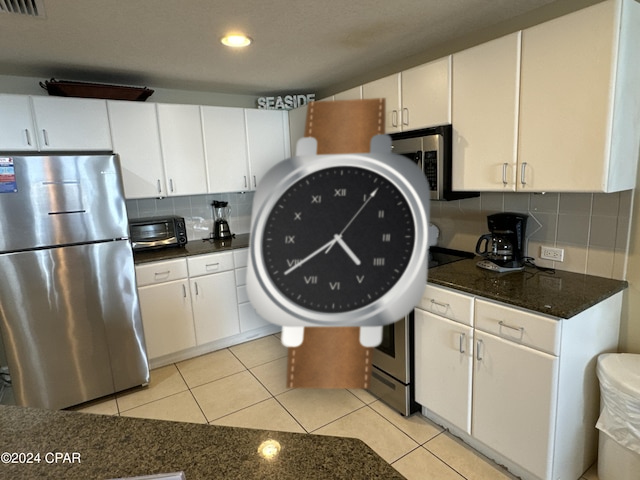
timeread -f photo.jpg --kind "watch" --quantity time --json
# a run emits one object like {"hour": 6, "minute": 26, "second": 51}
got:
{"hour": 4, "minute": 39, "second": 6}
